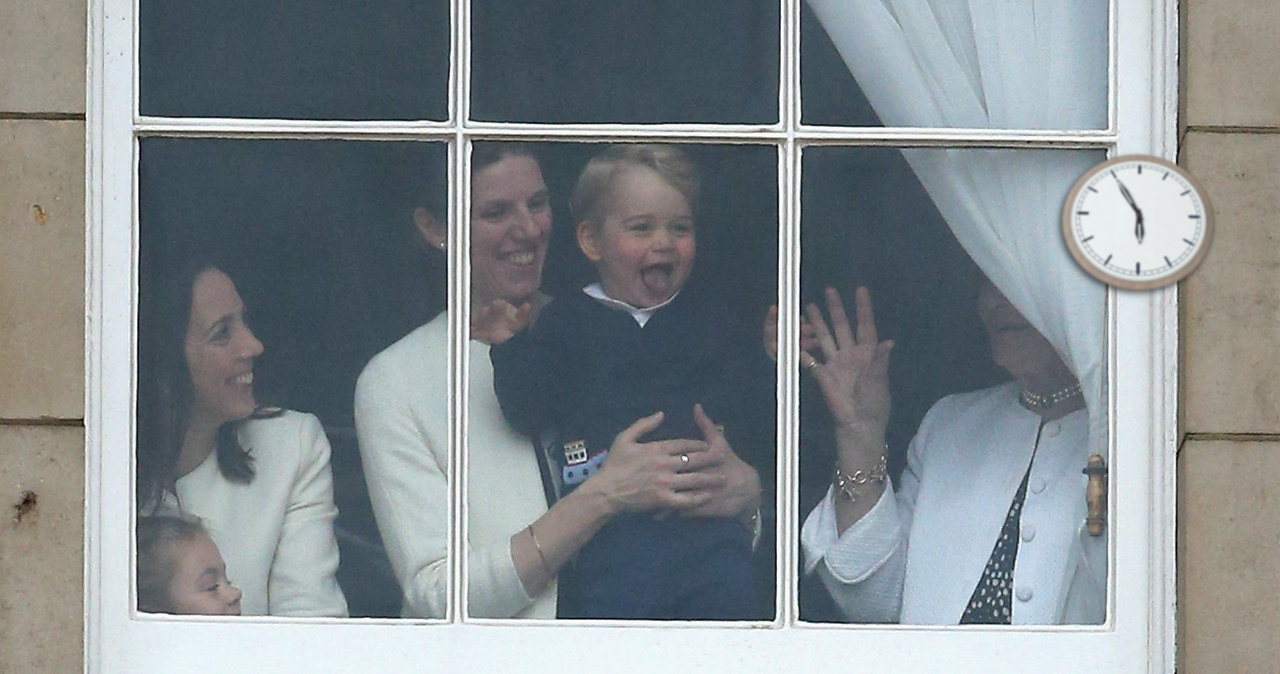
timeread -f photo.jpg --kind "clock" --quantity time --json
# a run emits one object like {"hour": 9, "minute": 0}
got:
{"hour": 5, "minute": 55}
